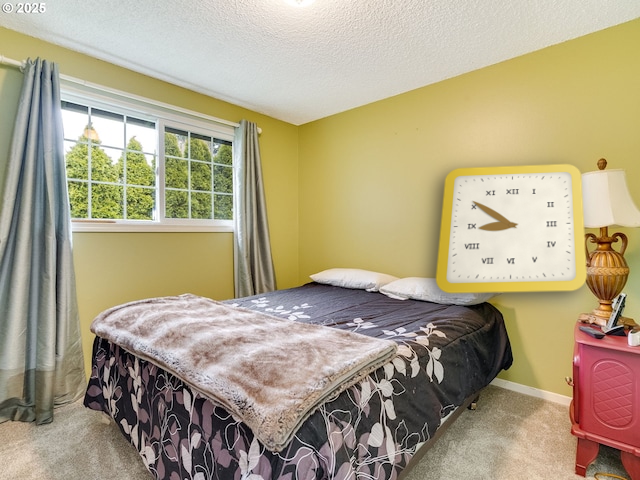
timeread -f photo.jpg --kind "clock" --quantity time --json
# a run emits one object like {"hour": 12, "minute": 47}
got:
{"hour": 8, "minute": 51}
